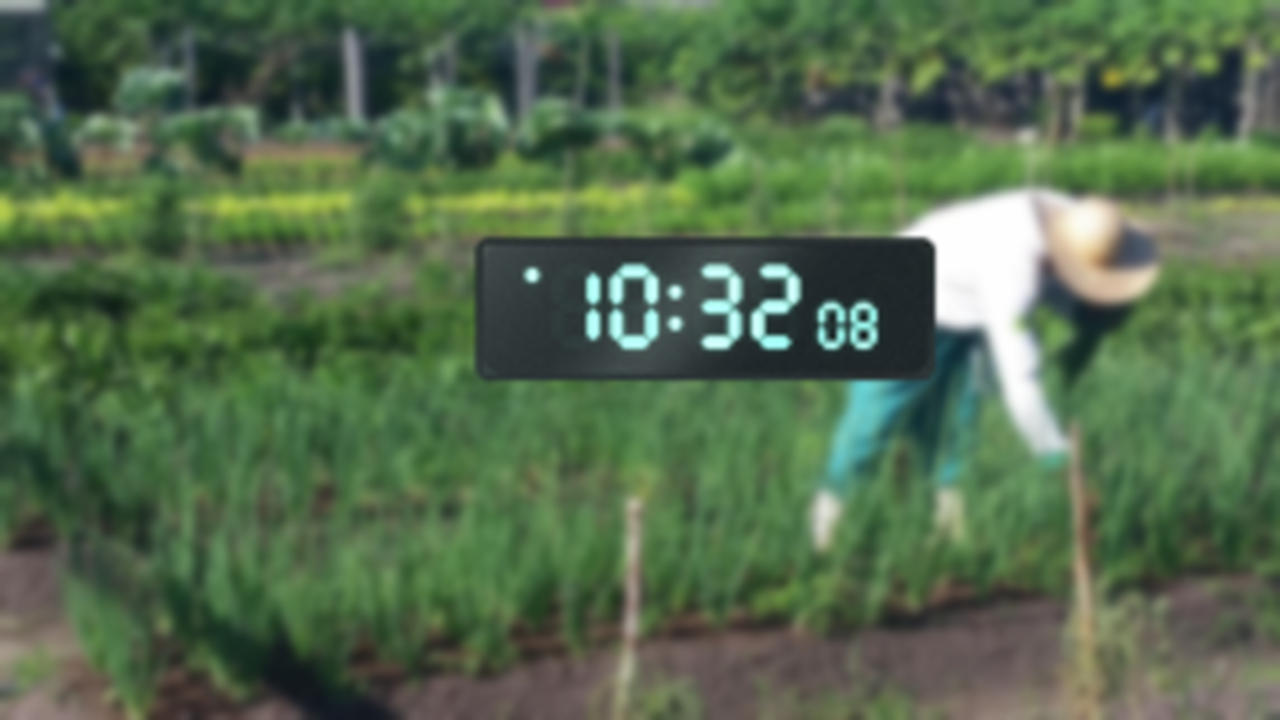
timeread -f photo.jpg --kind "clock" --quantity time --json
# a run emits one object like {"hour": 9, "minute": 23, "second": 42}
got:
{"hour": 10, "minute": 32, "second": 8}
